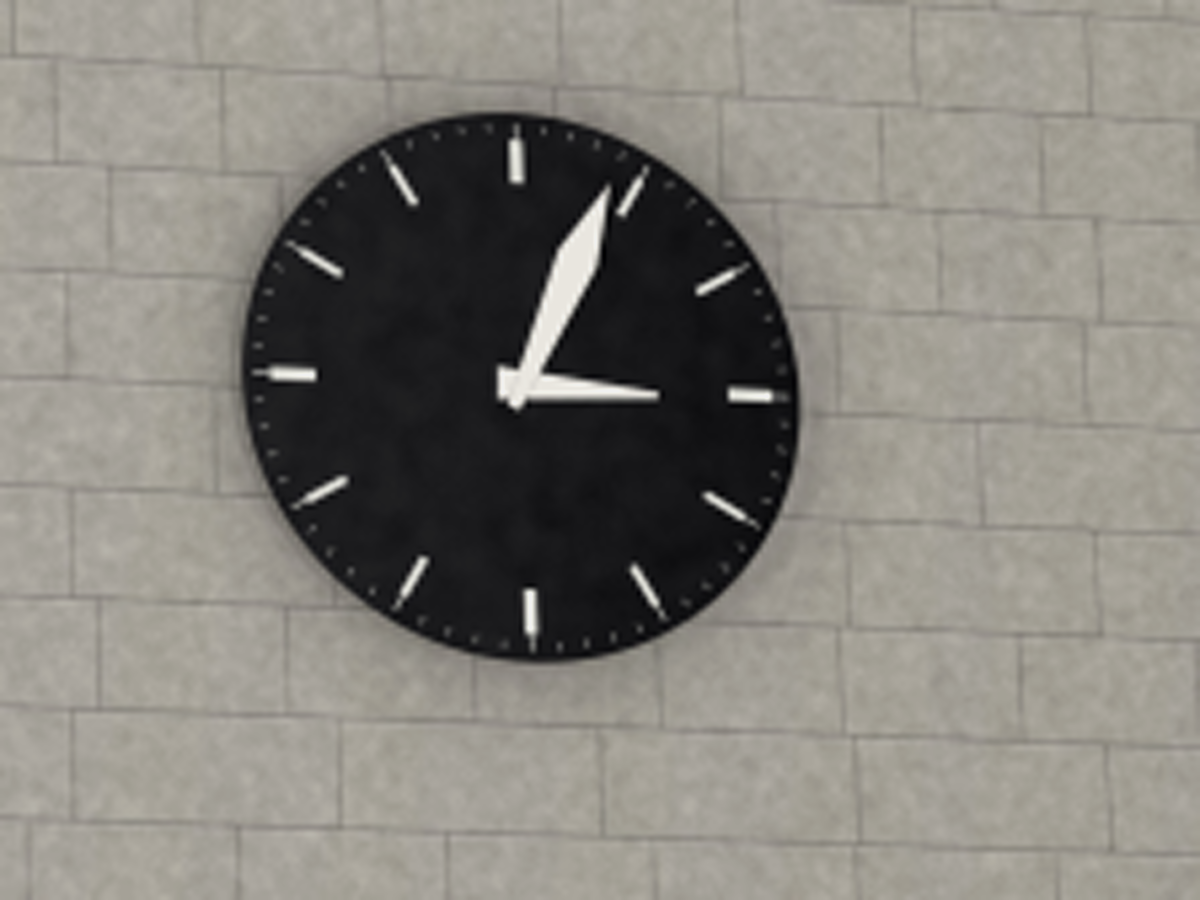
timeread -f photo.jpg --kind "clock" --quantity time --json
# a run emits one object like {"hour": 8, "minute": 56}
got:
{"hour": 3, "minute": 4}
